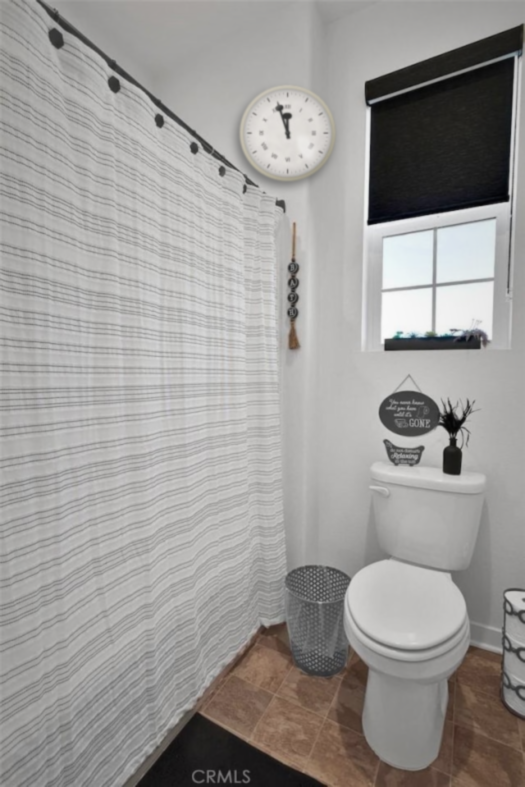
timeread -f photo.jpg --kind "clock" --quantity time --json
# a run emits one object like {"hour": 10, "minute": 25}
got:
{"hour": 11, "minute": 57}
